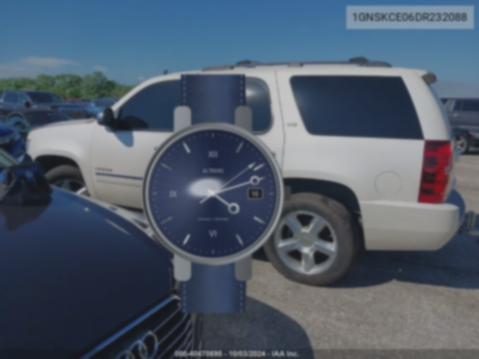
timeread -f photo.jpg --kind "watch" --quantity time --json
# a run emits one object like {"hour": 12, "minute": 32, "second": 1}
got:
{"hour": 4, "minute": 12, "second": 9}
